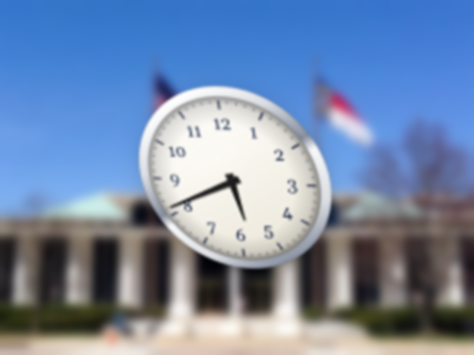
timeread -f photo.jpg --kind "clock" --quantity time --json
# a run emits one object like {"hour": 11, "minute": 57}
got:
{"hour": 5, "minute": 41}
